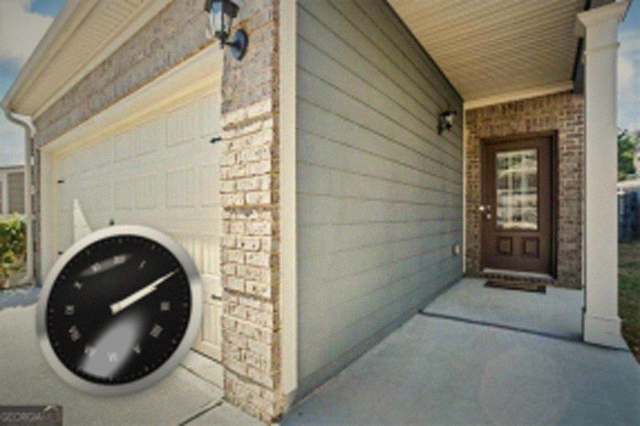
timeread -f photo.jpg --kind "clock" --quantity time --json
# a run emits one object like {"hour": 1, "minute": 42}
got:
{"hour": 2, "minute": 10}
